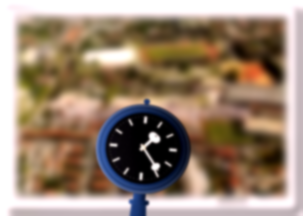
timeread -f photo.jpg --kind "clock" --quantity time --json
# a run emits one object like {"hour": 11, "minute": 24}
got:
{"hour": 1, "minute": 24}
